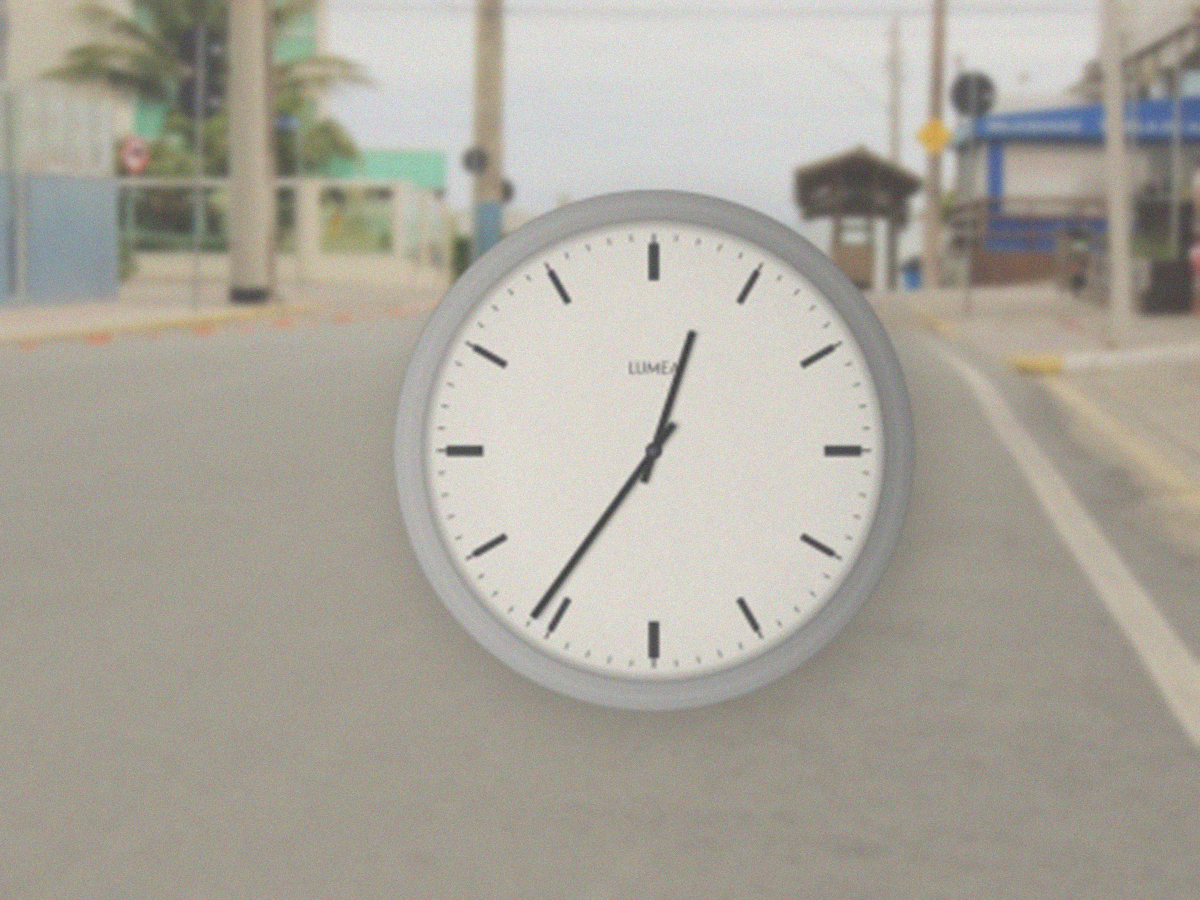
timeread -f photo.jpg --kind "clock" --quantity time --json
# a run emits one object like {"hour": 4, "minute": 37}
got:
{"hour": 12, "minute": 36}
